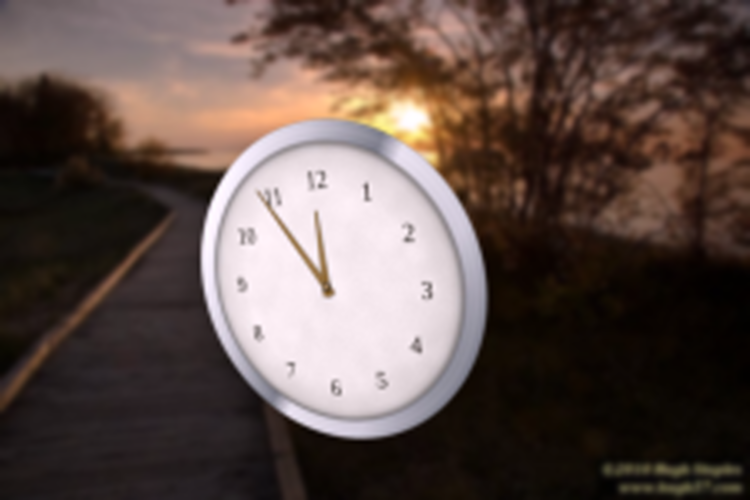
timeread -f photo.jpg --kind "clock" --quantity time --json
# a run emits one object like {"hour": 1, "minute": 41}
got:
{"hour": 11, "minute": 54}
